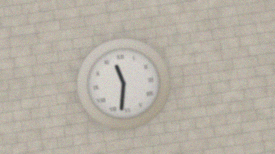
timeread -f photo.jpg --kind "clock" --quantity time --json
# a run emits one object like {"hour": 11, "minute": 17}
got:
{"hour": 11, "minute": 32}
